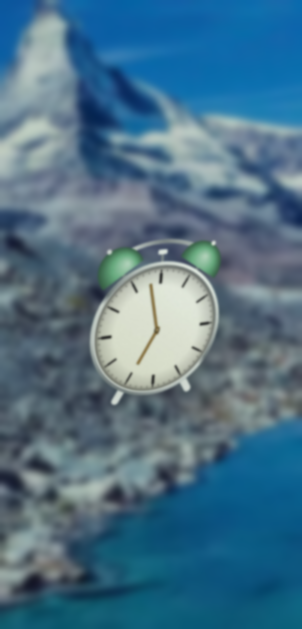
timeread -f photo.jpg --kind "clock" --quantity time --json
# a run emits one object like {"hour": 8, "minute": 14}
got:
{"hour": 6, "minute": 58}
